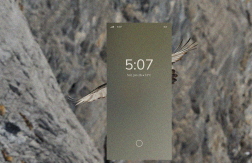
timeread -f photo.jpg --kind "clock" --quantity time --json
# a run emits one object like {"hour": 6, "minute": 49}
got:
{"hour": 5, "minute": 7}
